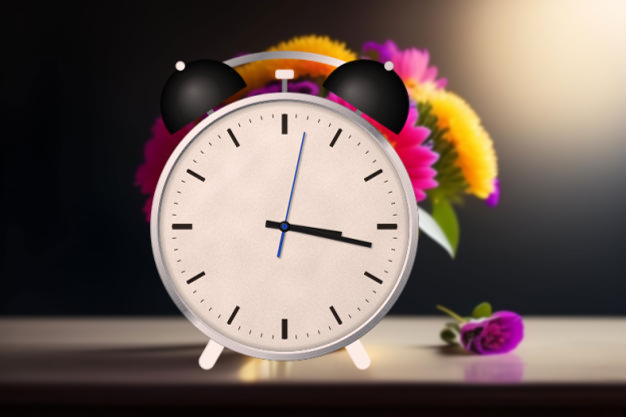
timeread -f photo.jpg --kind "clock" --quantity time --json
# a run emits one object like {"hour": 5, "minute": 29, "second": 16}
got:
{"hour": 3, "minute": 17, "second": 2}
